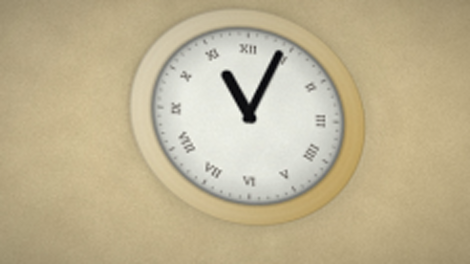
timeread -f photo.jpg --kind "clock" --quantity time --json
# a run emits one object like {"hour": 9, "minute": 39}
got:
{"hour": 11, "minute": 4}
